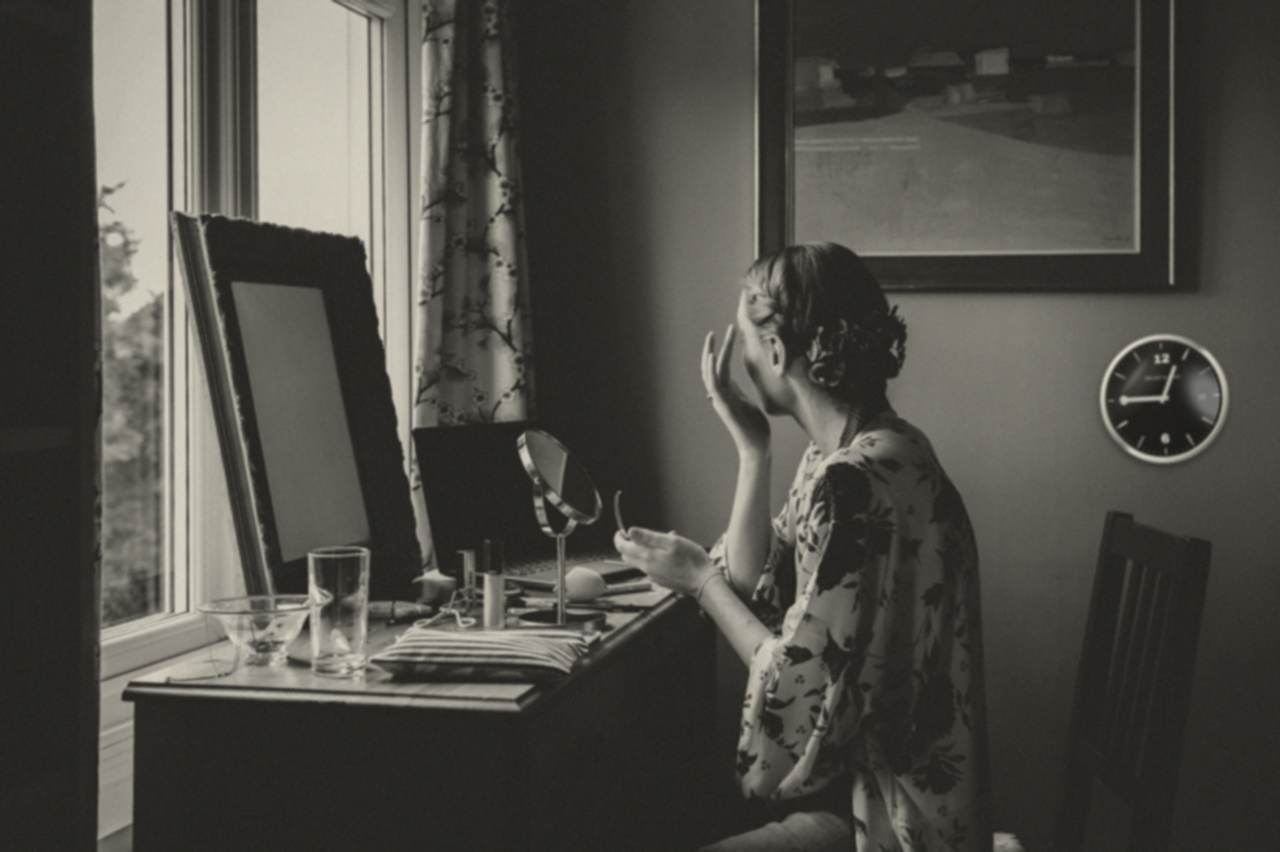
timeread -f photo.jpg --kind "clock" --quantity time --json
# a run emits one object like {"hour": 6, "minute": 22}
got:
{"hour": 12, "minute": 45}
